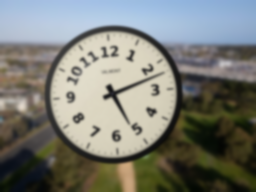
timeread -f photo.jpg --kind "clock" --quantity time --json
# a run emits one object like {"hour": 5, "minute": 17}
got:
{"hour": 5, "minute": 12}
